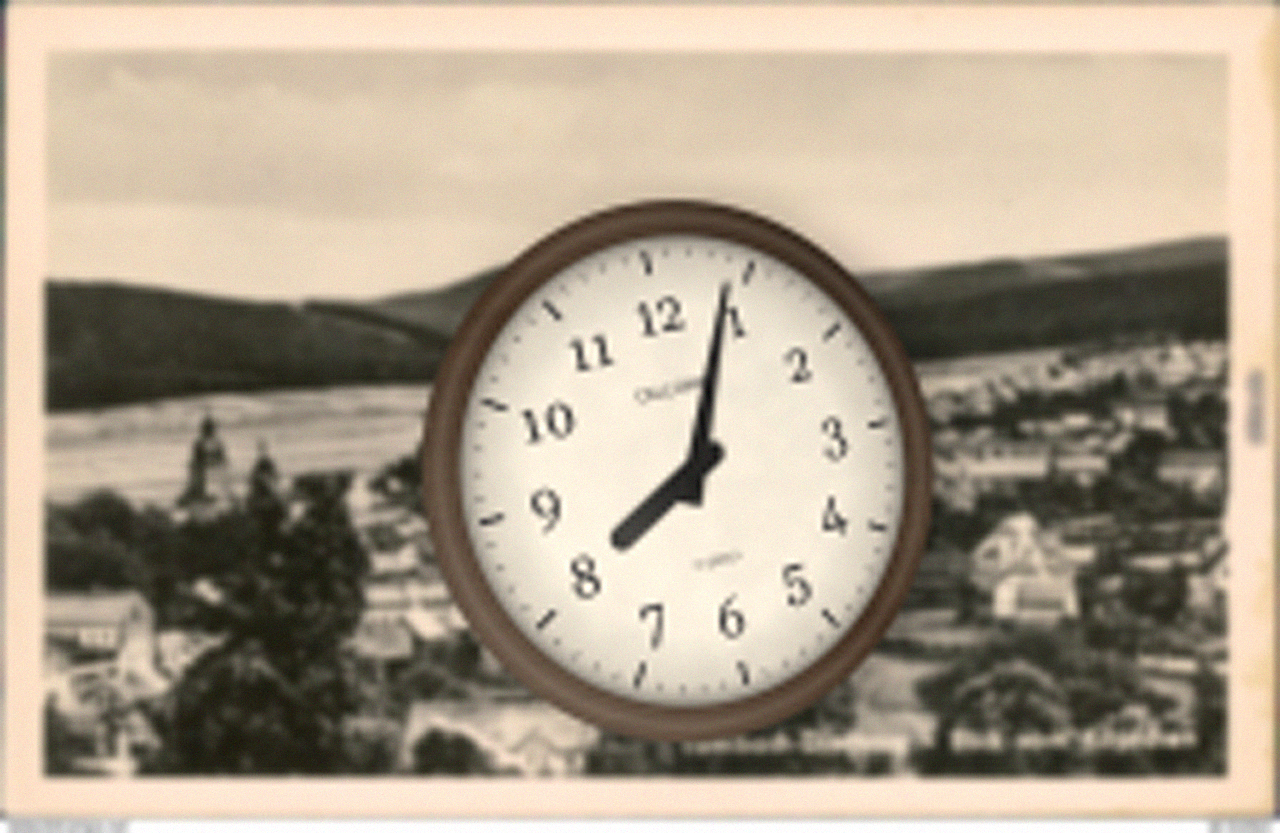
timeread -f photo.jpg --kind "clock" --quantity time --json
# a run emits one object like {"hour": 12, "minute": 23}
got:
{"hour": 8, "minute": 4}
